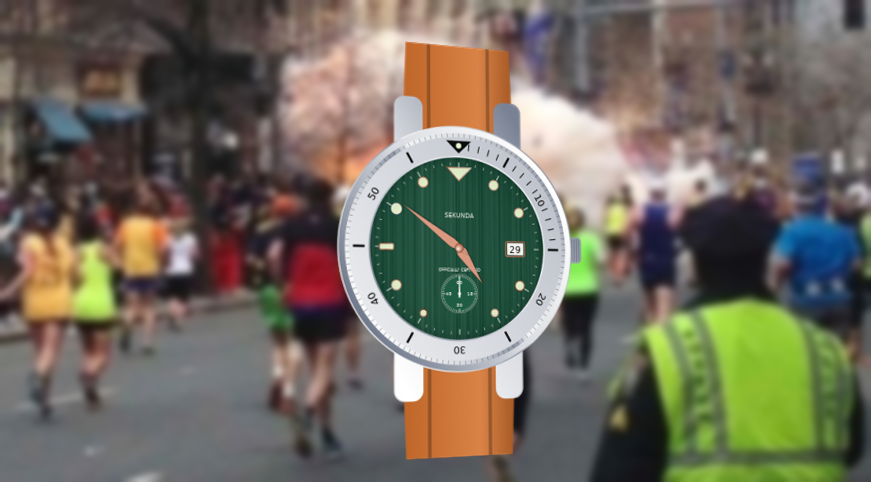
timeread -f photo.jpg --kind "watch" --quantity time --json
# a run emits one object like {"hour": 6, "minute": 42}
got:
{"hour": 4, "minute": 51}
